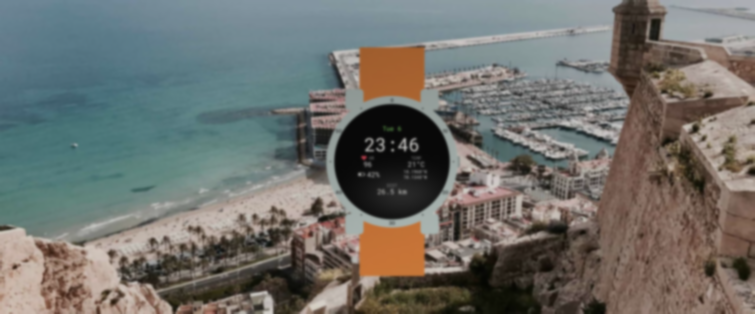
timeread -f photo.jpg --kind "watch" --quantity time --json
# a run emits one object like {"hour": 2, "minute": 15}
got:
{"hour": 23, "minute": 46}
